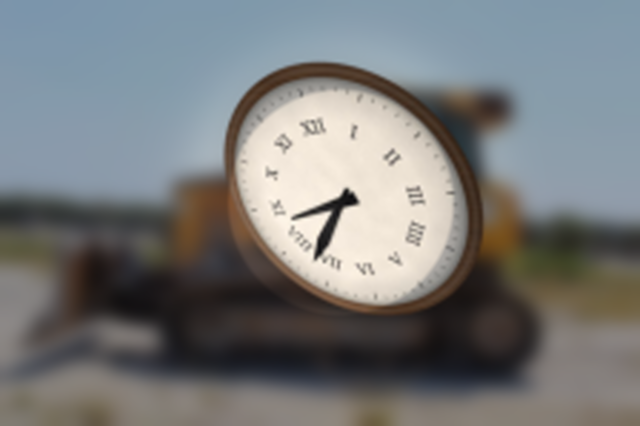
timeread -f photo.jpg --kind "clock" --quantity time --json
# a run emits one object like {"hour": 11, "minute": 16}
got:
{"hour": 8, "minute": 37}
